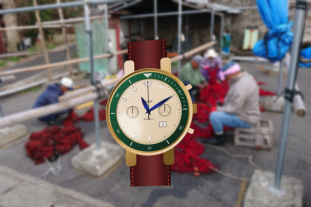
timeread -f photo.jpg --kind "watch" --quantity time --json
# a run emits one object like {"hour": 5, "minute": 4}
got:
{"hour": 11, "minute": 10}
